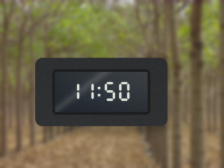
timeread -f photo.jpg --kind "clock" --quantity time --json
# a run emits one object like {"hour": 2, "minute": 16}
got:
{"hour": 11, "minute": 50}
